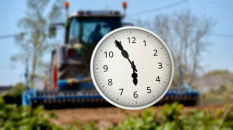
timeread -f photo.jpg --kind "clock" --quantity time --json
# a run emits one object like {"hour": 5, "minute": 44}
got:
{"hour": 5, "minute": 55}
